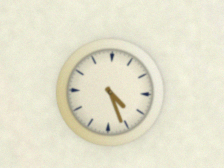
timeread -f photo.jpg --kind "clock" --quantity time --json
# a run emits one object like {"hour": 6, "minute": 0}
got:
{"hour": 4, "minute": 26}
